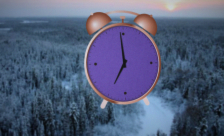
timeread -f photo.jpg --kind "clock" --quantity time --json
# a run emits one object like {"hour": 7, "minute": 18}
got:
{"hour": 6, "minute": 59}
